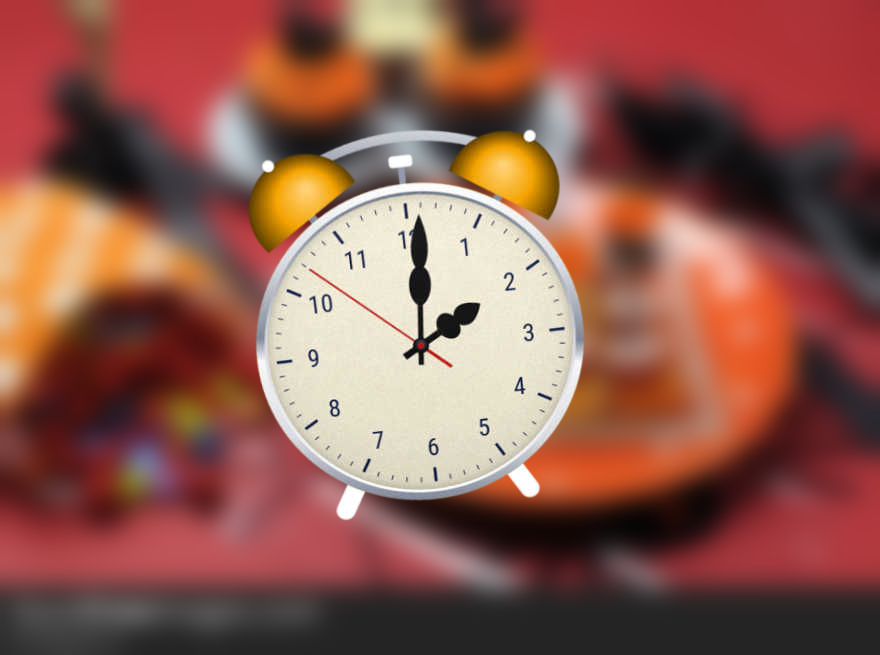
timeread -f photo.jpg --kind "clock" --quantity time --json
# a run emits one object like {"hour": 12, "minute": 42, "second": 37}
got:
{"hour": 2, "minute": 0, "second": 52}
